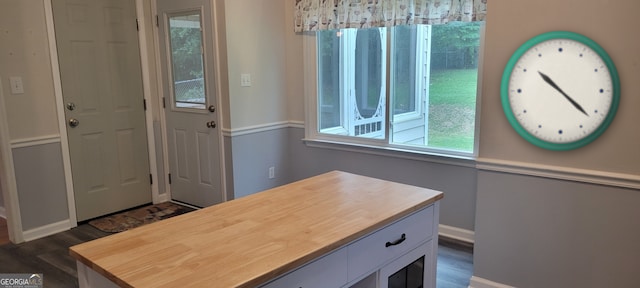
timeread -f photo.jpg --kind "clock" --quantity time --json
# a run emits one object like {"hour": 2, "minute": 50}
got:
{"hour": 10, "minute": 22}
